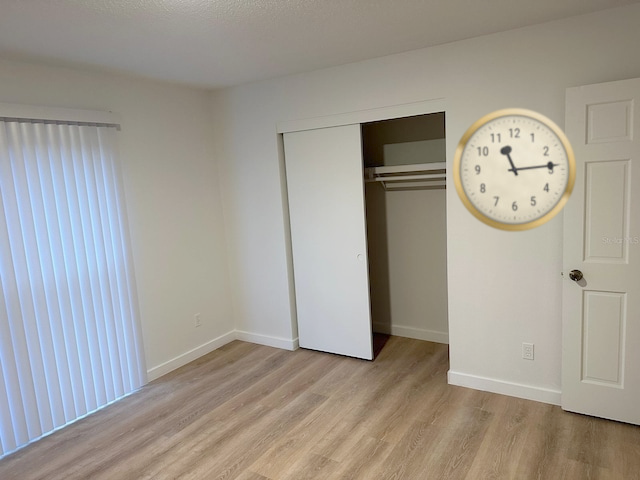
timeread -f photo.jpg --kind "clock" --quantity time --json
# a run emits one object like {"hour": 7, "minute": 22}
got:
{"hour": 11, "minute": 14}
